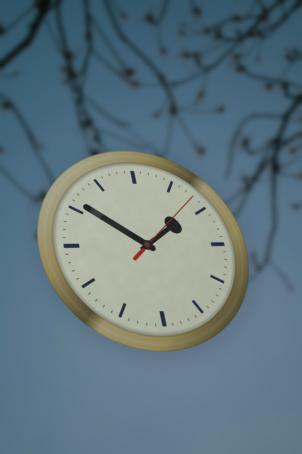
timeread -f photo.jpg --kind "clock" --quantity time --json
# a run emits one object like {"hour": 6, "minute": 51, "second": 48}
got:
{"hour": 1, "minute": 51, "second": 8}
